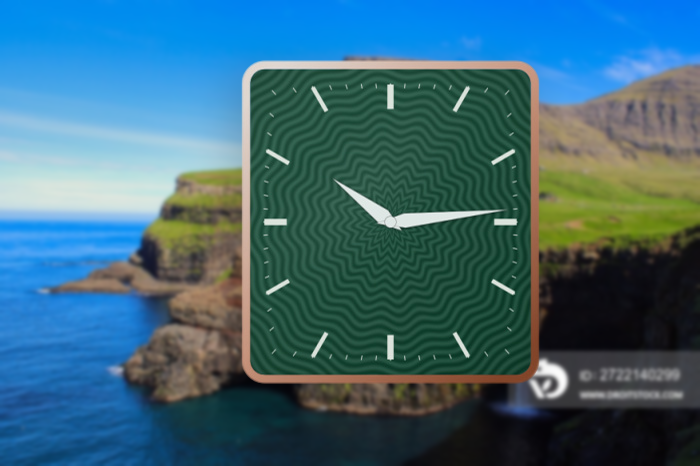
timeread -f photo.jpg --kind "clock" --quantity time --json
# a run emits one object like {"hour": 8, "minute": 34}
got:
{"hour": 10, "minute": 14}
